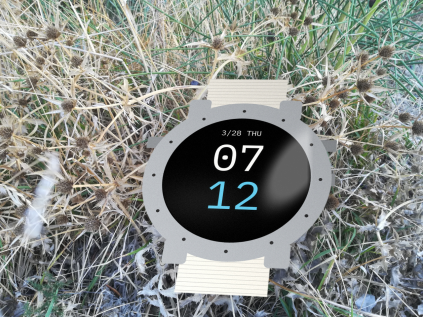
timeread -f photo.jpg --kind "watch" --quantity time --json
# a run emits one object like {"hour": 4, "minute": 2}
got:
{"hour": 7, "minute": 12}
